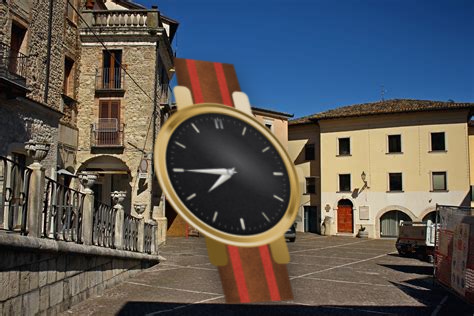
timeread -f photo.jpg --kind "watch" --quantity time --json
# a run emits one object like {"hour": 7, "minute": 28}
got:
{"hour": 7, "minute": 45}
